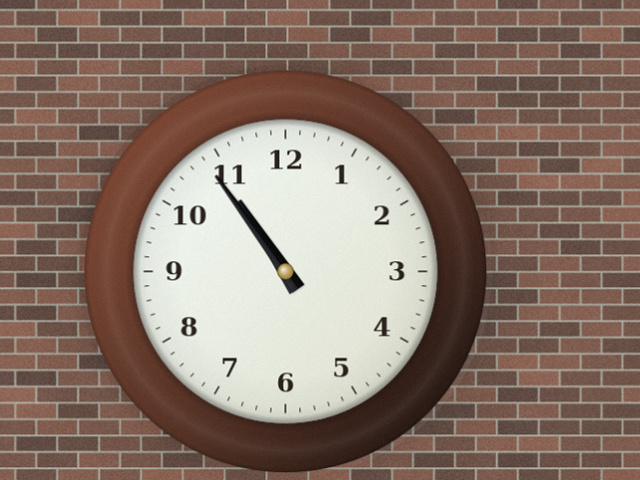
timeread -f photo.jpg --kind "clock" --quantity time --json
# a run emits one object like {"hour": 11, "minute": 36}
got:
{"hour": 10, "minute": 54}
